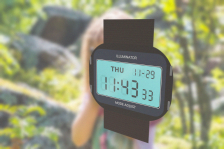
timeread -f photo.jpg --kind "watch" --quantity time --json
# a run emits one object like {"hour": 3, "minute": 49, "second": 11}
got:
{"hour": 11, "minute": 43, "second": 33}
